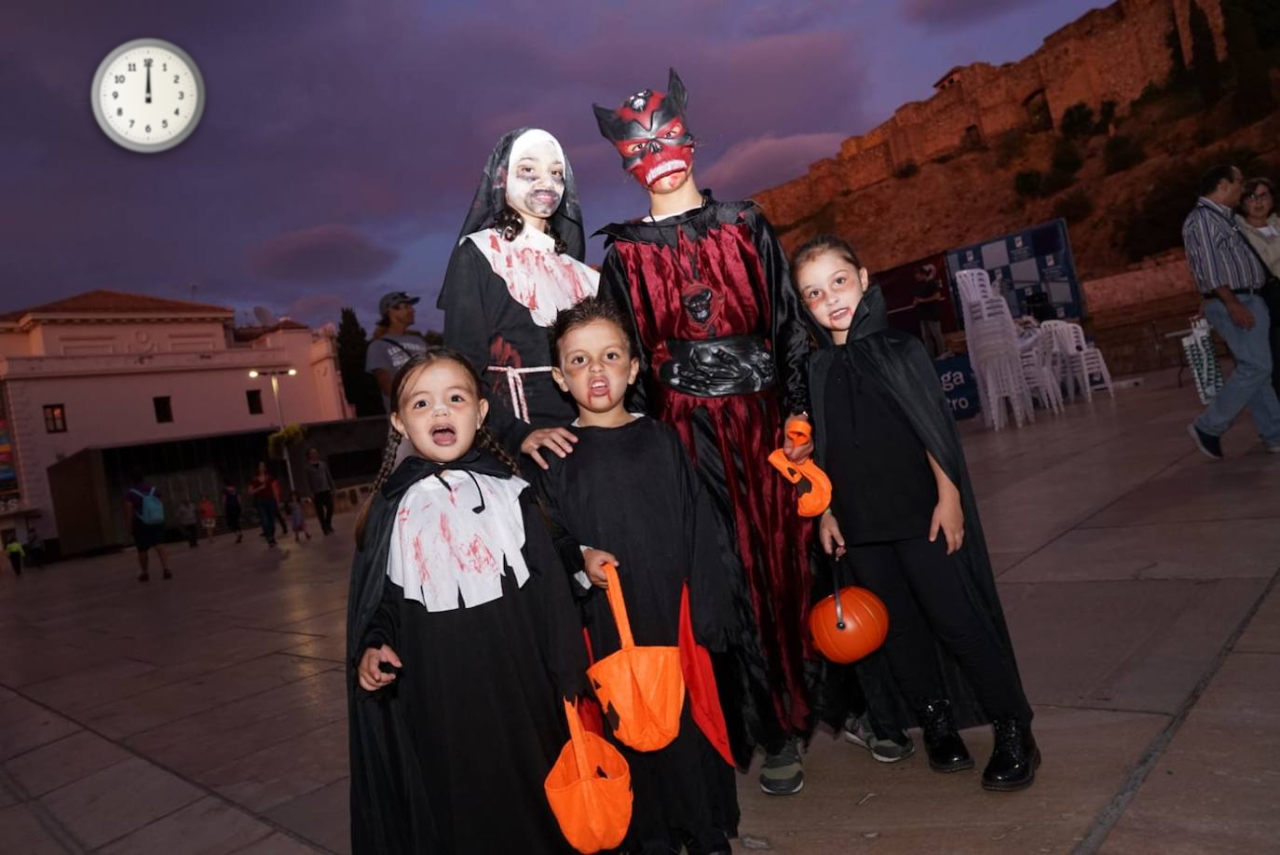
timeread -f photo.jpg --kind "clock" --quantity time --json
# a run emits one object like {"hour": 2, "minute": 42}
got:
{"hour": 12, "minute": 0}
